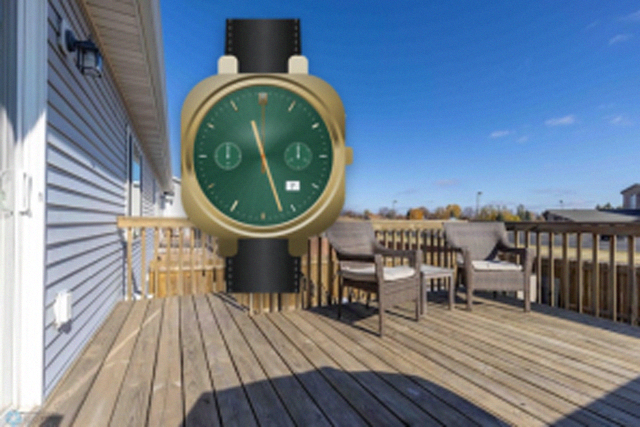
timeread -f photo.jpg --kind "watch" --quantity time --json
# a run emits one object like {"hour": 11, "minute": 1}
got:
{"hour": 11, "minute": 27}
